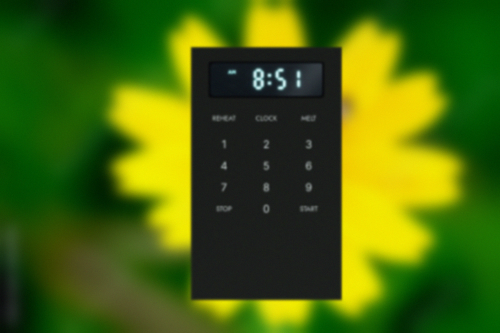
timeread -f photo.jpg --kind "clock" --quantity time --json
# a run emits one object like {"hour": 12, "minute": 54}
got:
{"hour": 8, "minute": 51}
